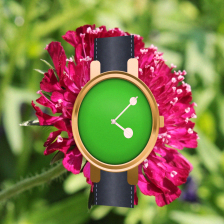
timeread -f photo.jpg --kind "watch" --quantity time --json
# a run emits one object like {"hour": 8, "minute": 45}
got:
{"hour": 4, "minute": 8}
